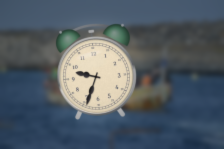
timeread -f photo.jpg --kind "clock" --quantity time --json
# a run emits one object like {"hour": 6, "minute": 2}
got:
{"hour": 9, "minute": 34}
